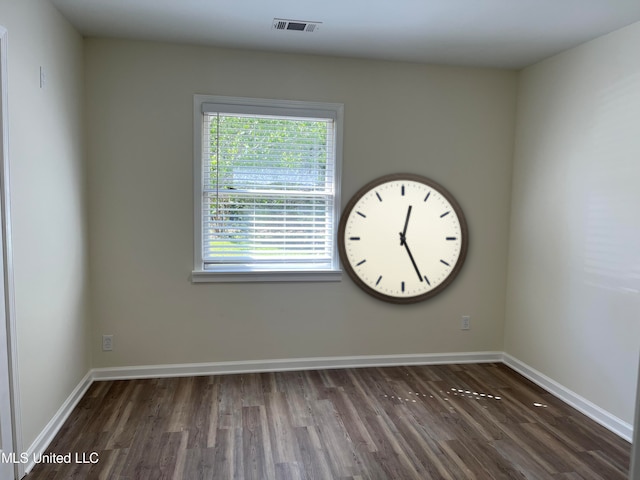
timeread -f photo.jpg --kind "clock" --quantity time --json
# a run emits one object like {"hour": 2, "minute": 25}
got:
{"hour": 12, "minute": 26}
